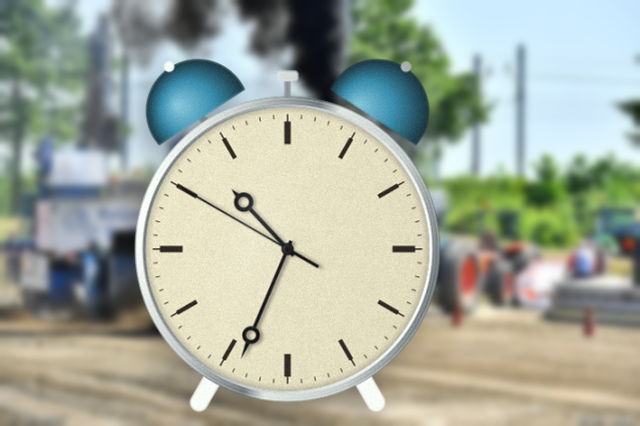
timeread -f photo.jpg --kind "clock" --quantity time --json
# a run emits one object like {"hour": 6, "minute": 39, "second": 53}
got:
{"hour": 10, "minute": 33, "second": 50}
